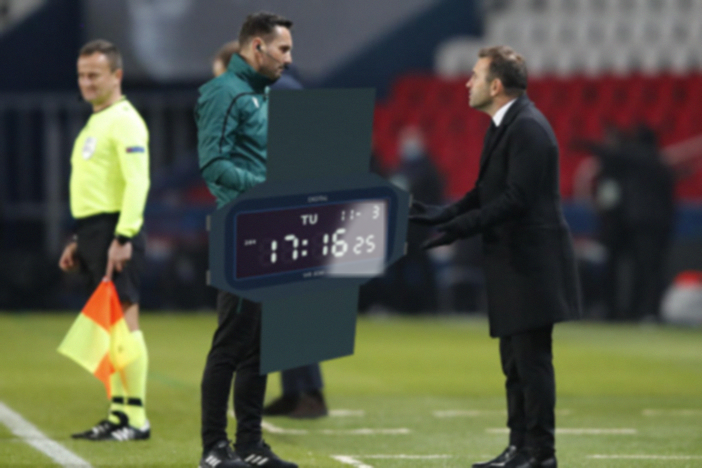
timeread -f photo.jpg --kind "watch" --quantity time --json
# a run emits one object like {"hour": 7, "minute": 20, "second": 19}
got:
{"hour": 17, "minute": 16, "second": 25}
